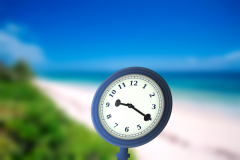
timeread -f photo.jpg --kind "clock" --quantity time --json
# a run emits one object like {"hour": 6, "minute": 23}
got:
{"hour": 9, "minute": 20}
